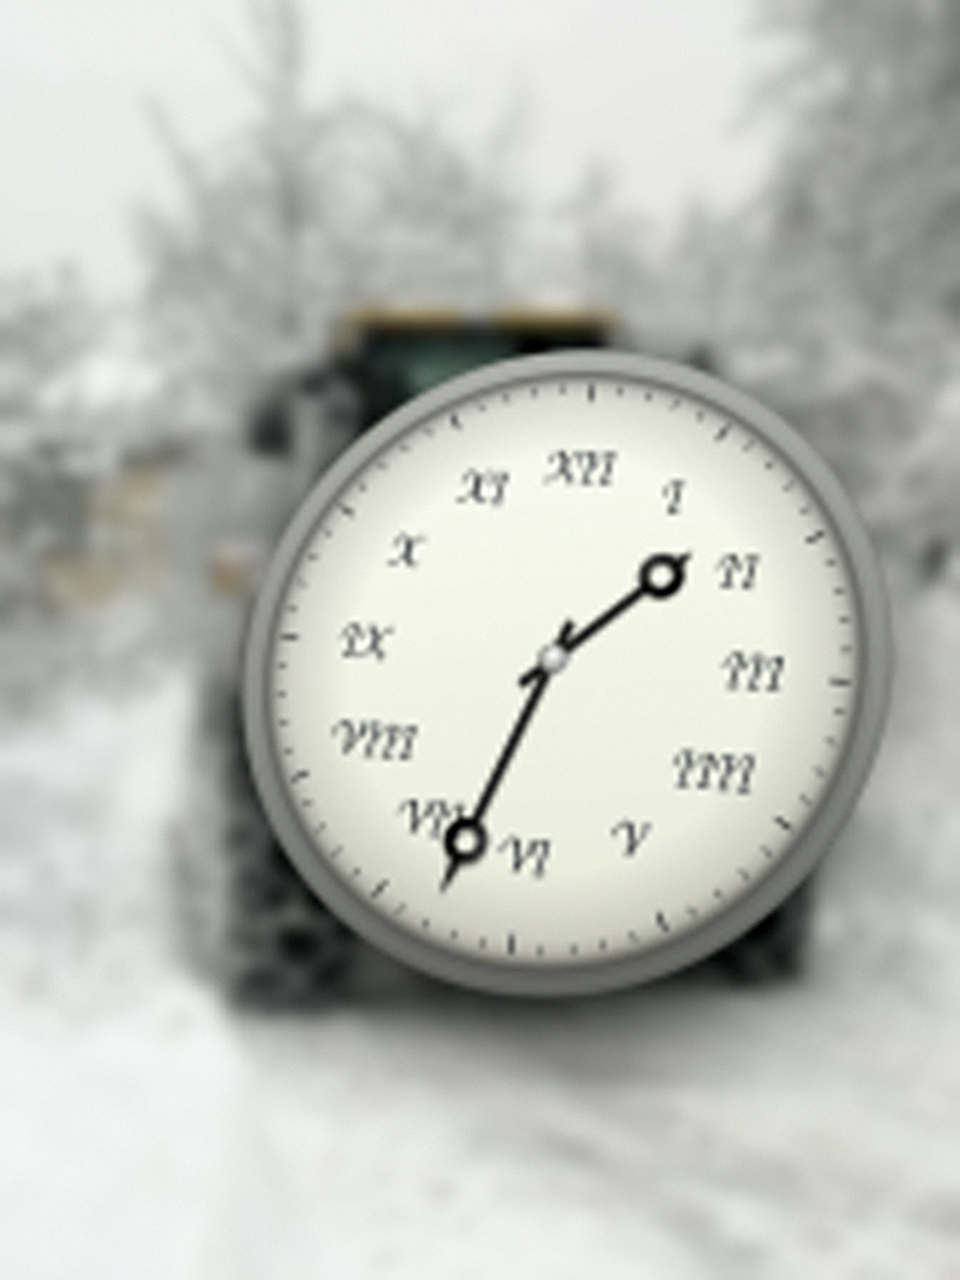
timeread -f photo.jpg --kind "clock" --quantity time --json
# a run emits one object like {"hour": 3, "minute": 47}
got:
{"hour": 1, "minute": 33}
